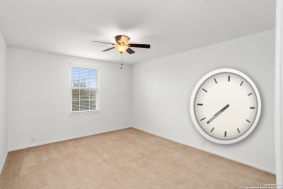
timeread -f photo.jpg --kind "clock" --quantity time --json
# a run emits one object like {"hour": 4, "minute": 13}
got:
{"hour": 7, "minute": 38}
